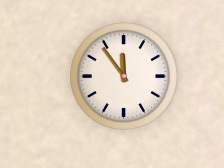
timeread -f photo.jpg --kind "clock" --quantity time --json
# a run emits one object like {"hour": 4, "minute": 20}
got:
{"hour": 11, "minute": 54}
